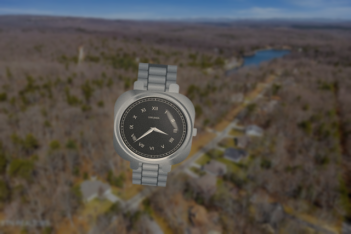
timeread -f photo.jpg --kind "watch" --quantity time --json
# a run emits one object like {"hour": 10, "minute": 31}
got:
{"hour": 3, "minute": 38}
